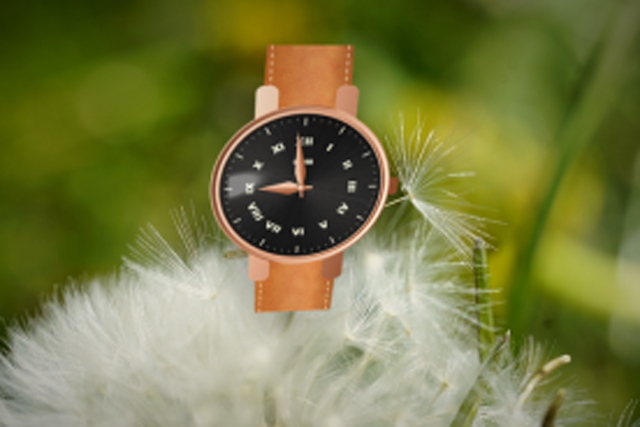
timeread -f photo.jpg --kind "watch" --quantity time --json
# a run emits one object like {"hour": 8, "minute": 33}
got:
{"hour": 8, "minute": 59}
